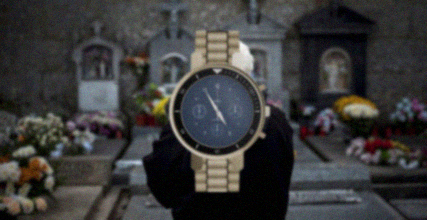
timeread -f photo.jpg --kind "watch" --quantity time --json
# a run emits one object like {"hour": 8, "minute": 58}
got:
{"hour": 4, "minute": 55}
